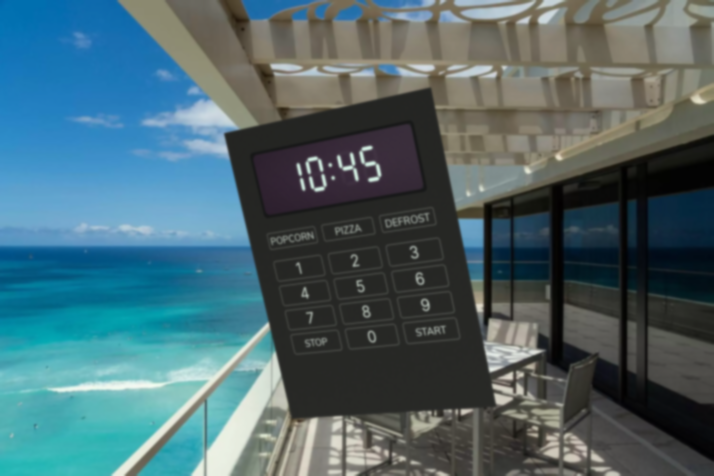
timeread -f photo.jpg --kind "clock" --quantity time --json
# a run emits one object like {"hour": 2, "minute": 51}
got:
{"hour": 10, "minute": 45}
